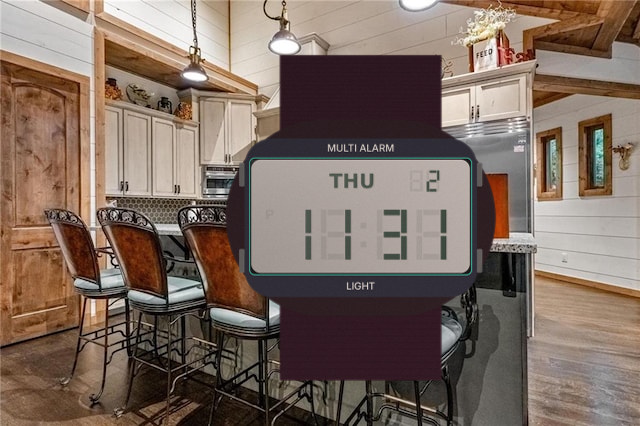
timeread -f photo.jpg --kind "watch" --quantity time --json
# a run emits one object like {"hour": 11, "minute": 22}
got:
{"hour": 11, "minute": 31}
